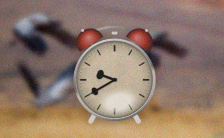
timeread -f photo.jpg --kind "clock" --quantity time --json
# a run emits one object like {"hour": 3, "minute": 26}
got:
{"hour": 9, "minute": 40}
